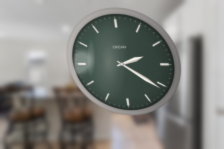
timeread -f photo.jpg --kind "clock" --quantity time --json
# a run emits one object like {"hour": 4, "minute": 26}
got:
{"hour": 2, "minute": 21}
